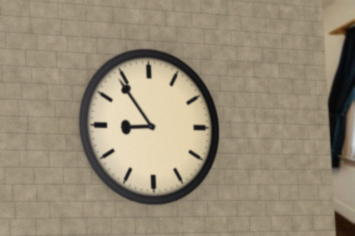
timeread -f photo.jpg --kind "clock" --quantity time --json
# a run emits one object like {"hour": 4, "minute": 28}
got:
{"hour": 8, "minute": 54}
